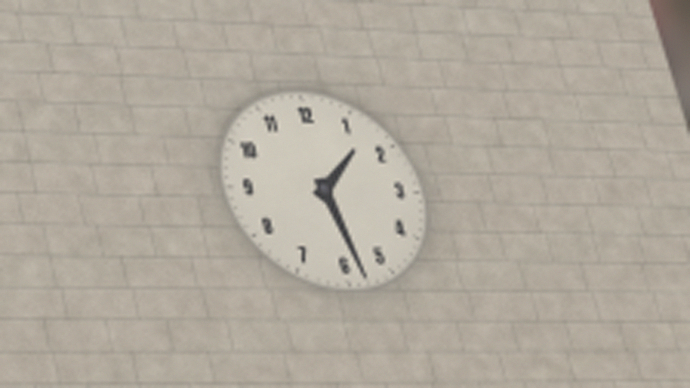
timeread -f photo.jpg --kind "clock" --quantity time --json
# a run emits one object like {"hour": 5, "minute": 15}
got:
{"hour": 1, "minute": 28}
